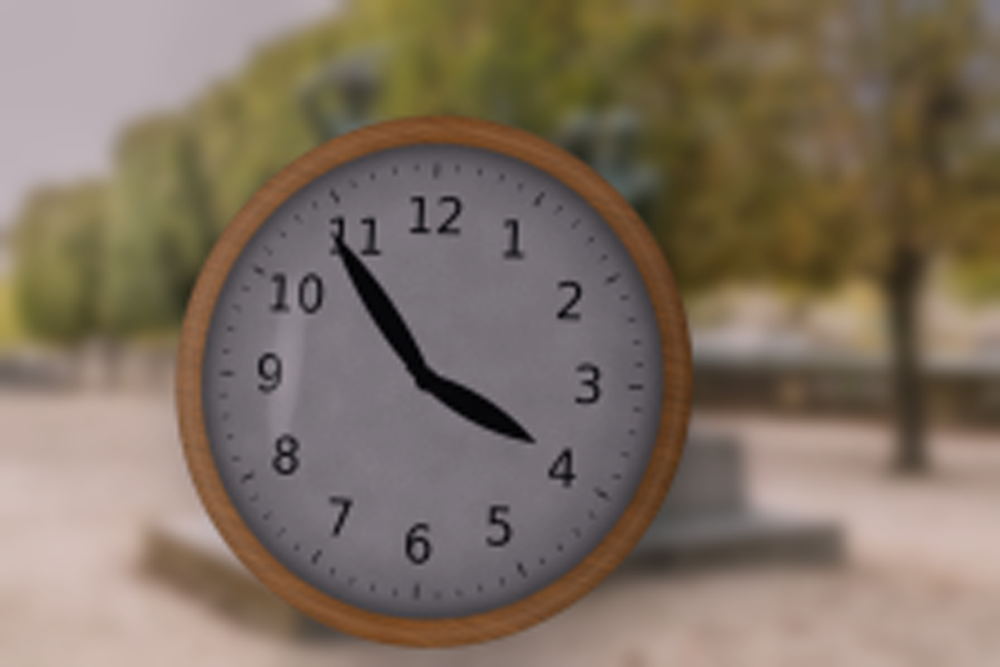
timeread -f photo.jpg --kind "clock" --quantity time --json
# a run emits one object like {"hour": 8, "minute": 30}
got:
{"hour": 3, "minute": 54}
